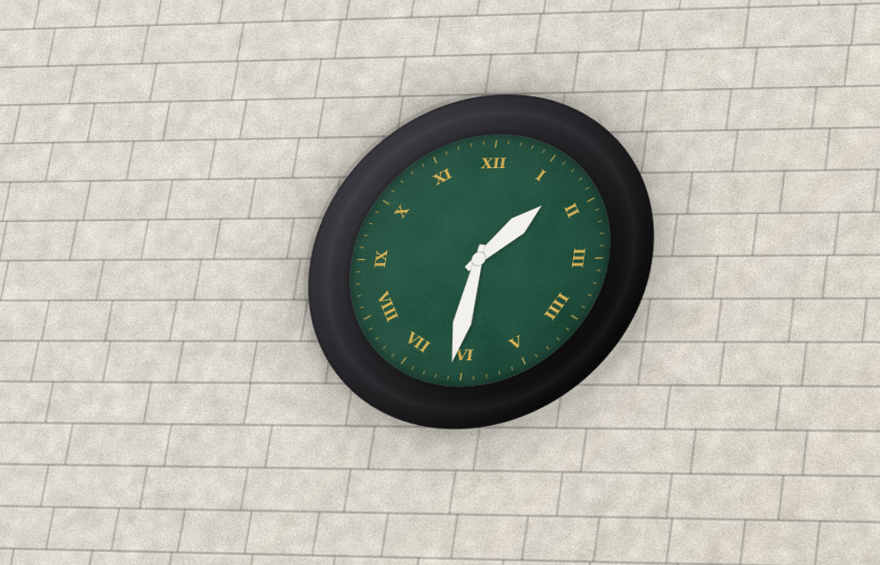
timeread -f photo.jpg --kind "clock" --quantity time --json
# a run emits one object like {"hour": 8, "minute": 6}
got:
{"hour": 1, "minute": 31}
